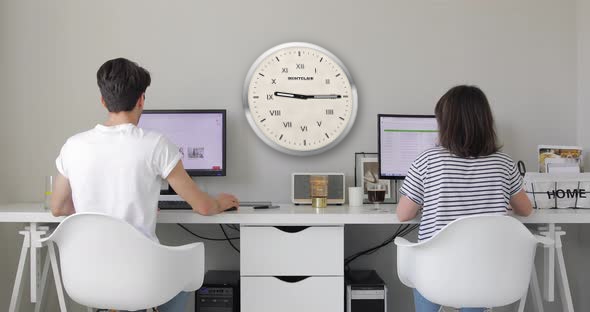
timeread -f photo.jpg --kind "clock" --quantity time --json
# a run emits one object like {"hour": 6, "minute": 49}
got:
{"hour": 9, "minute": 15}
